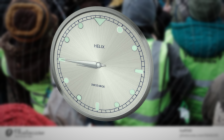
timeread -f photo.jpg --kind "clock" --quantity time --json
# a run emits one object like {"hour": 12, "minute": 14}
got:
{"hour": 8, "minute": 45}
